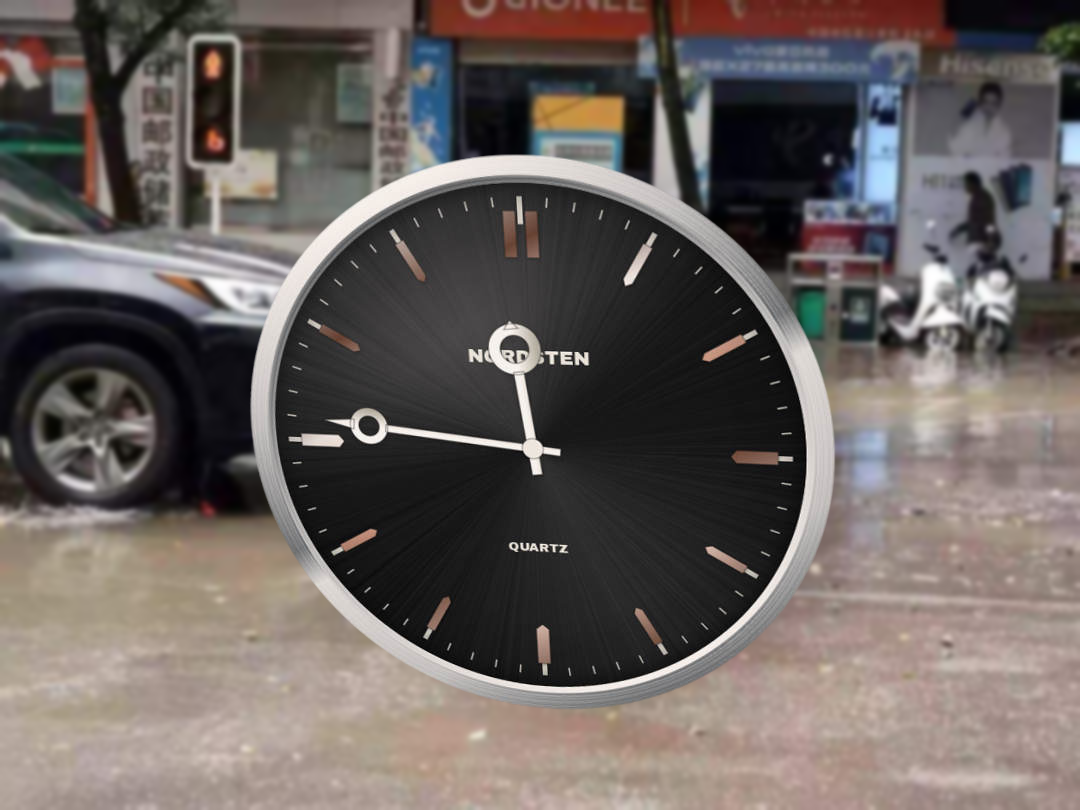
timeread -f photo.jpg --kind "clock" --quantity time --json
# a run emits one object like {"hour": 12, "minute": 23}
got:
{"hour": 11, "minute": 46}
